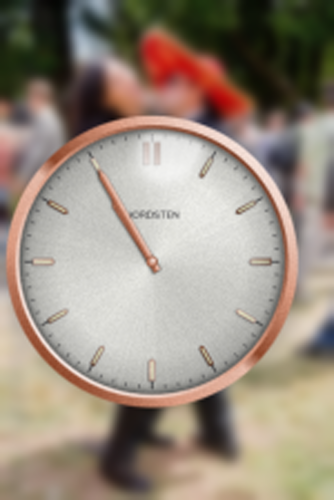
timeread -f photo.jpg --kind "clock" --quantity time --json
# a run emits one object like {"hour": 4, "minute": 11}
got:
{"hour": 10, "minute": 55}
